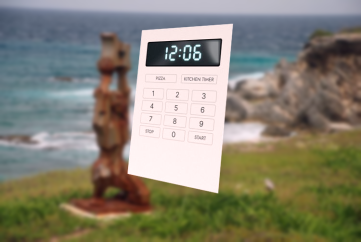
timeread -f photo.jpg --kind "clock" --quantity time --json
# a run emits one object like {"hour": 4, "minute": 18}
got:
{"hour": 12, "minute": 6}
